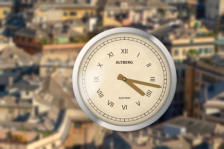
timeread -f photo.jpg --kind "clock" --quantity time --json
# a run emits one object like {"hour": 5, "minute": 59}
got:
{"hour": 4, "minute": 17}
